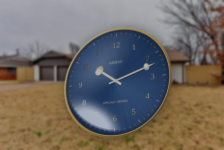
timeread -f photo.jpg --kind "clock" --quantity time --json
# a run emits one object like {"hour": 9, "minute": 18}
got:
{"hour": 10, "minute": 12}
